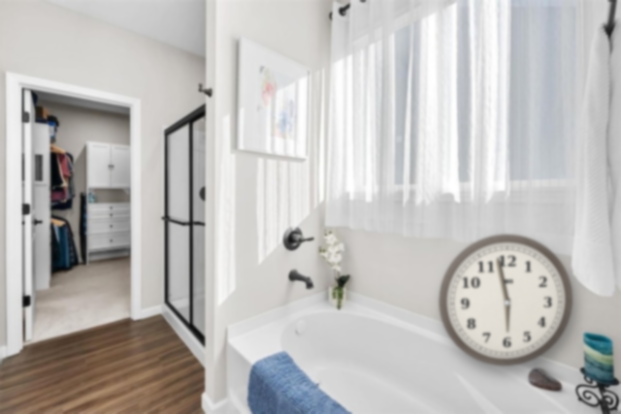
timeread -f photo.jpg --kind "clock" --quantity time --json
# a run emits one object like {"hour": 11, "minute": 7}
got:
{"hour": 5, "minute": 58}
